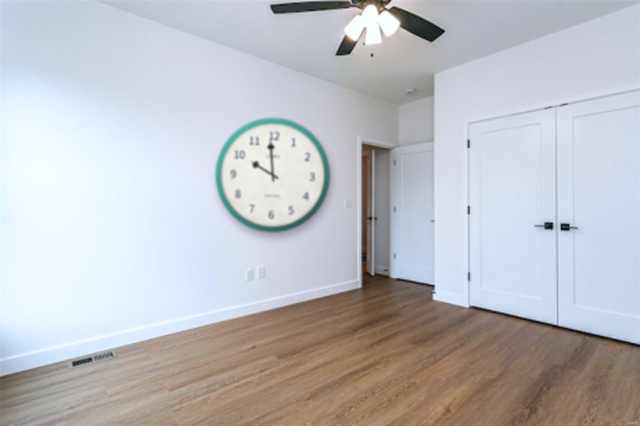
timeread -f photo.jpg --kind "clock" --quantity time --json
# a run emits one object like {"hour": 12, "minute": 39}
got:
{"hour": 9, "minute": 59}
